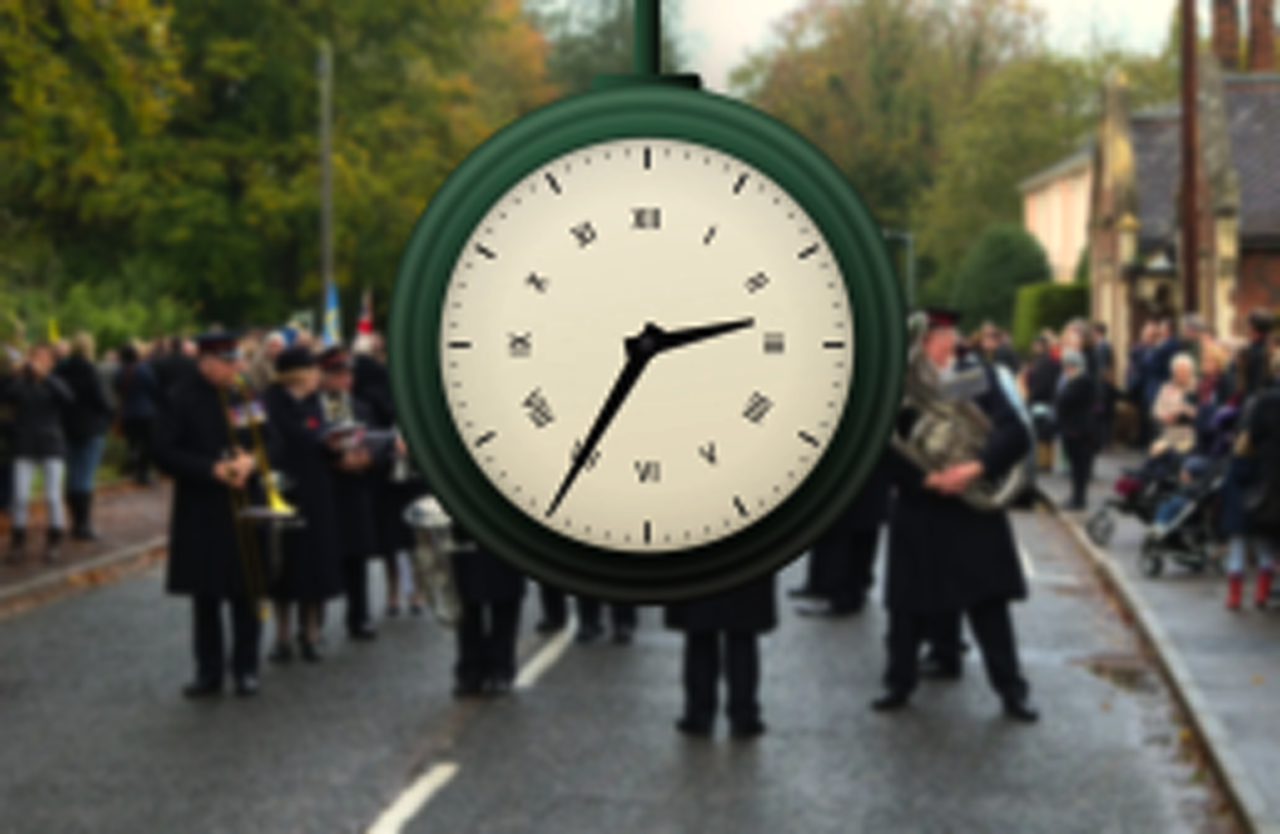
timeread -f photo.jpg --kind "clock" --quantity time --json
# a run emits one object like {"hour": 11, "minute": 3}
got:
{"hour": 2, "minute": 35}
